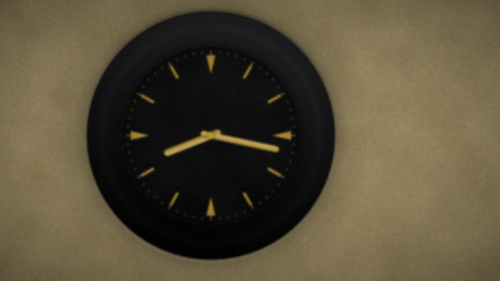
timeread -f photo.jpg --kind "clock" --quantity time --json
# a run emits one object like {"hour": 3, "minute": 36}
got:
{"hour": 8, "minute": 17}
